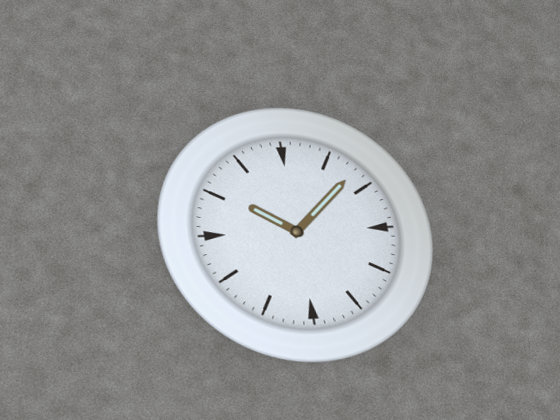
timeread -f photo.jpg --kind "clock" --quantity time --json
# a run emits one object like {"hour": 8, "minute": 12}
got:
{"hour": 10, "minute": 8}
